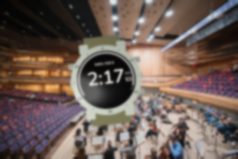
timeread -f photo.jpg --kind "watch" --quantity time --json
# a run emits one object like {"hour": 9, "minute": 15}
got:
{"hour": 2, "minute": 17}
